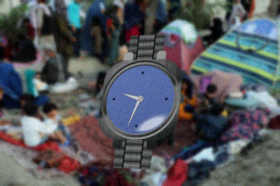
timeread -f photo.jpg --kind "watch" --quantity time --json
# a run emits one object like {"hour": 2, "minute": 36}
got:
{"hour": 9, "minute": 33}
